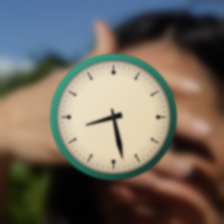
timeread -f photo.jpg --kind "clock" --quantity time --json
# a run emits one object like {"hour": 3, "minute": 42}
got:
{"hour": 8, "minute": 28}
